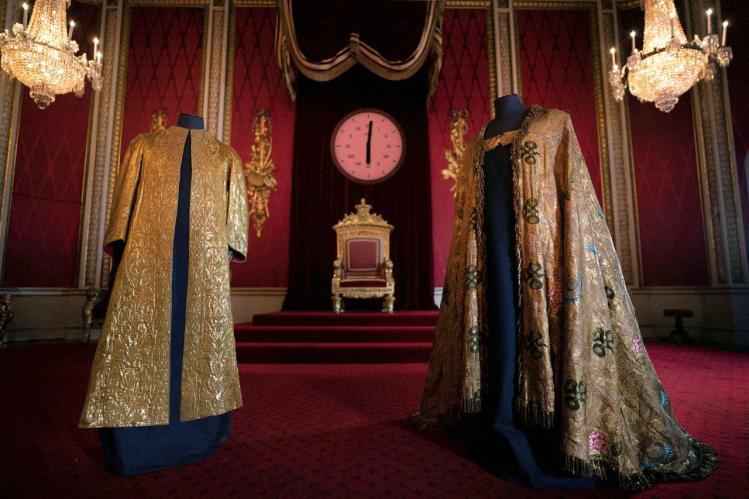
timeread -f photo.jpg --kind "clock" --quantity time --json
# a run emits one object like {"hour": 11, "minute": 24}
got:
{"hour": 6, "minute": 1}
